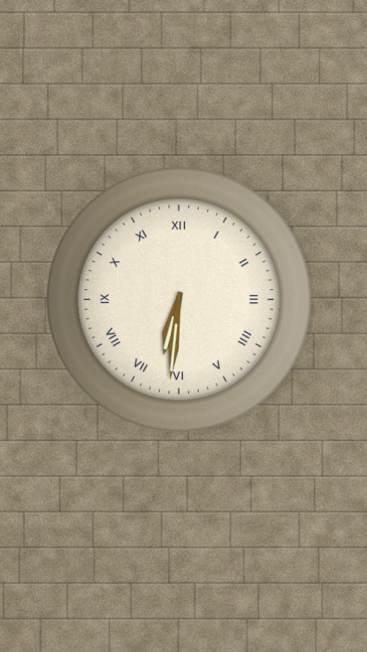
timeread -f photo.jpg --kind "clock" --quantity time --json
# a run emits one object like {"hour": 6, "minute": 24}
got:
{"hour": 6, "minute": 31}
